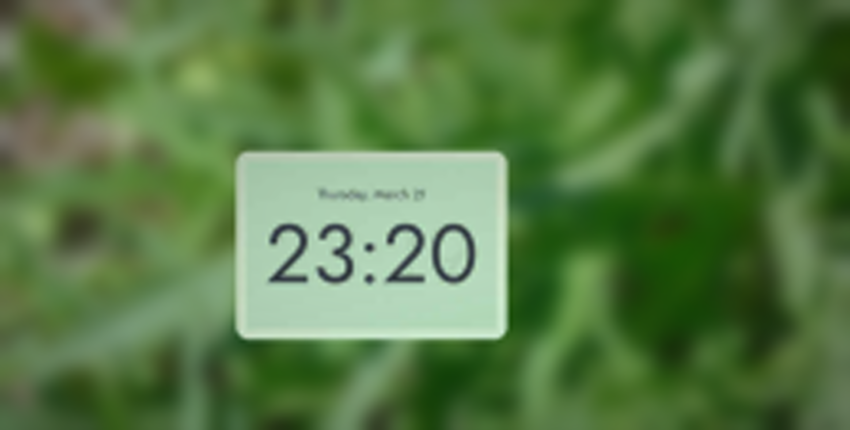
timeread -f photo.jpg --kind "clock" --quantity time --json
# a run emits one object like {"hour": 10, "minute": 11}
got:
{"hour": 23, "minute": 20}
